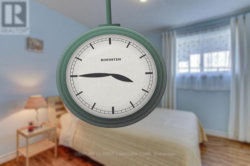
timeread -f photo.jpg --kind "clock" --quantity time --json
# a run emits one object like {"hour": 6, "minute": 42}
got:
{"hour": 3, "minute": 45}
